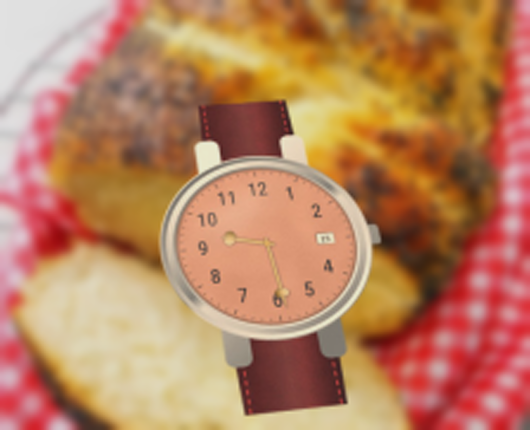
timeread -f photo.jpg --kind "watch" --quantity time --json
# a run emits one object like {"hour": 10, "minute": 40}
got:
{"hour": 9, "minute": 29}
